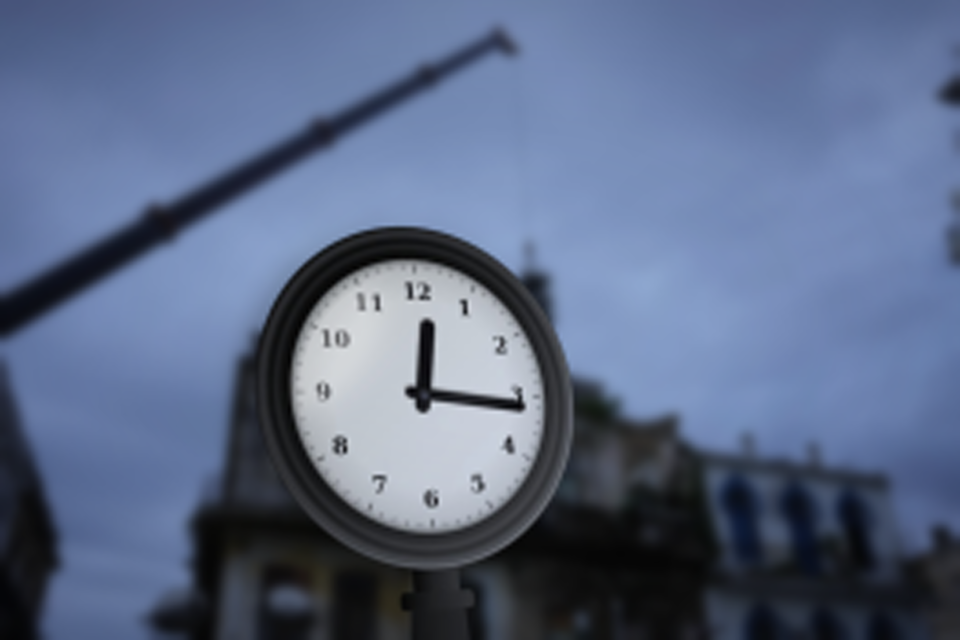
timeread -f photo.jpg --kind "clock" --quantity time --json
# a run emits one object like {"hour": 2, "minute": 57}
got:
{"hour": 12, "minute": 16}
